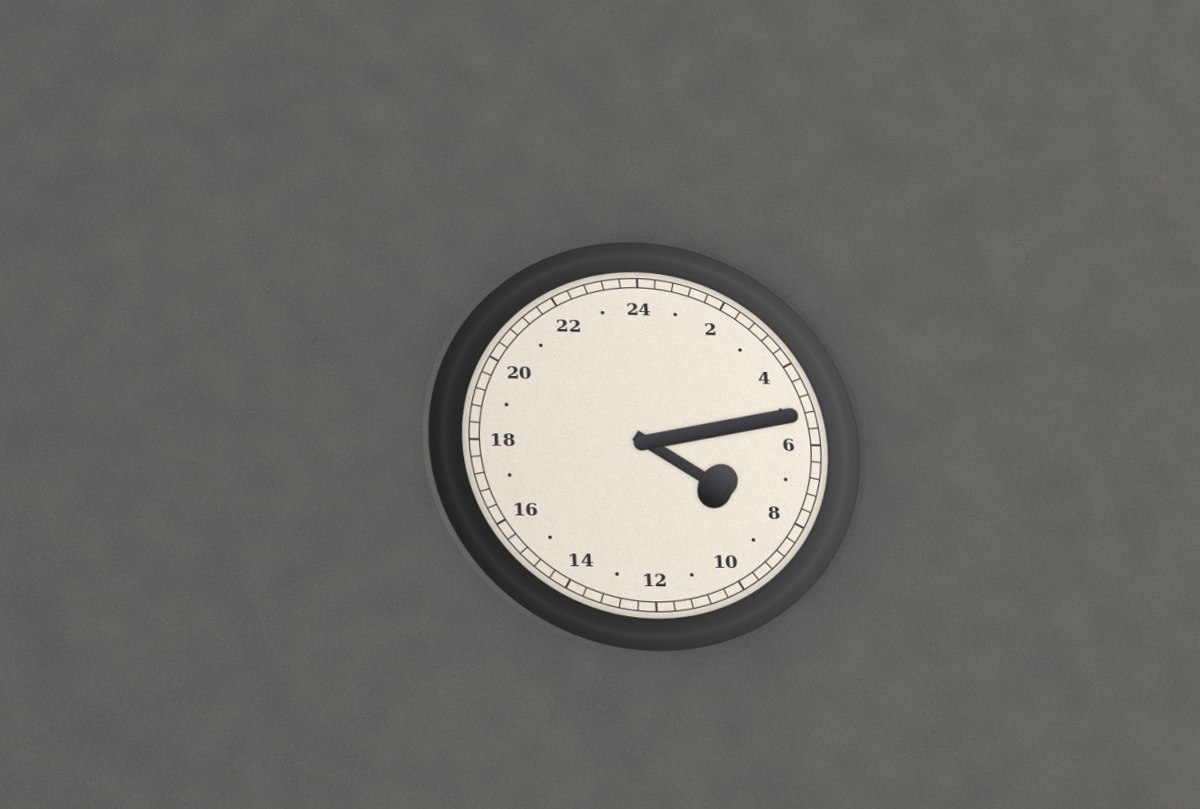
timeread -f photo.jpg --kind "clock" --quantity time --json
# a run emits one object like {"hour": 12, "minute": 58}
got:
{"hour": 8, "minute": 13}
